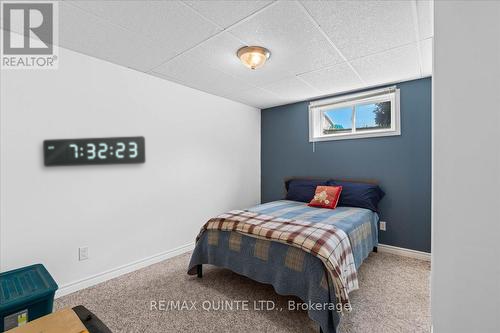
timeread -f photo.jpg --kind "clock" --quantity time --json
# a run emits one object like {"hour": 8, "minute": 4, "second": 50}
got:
{"hour": 7, "minute": 32, "second": 23}
